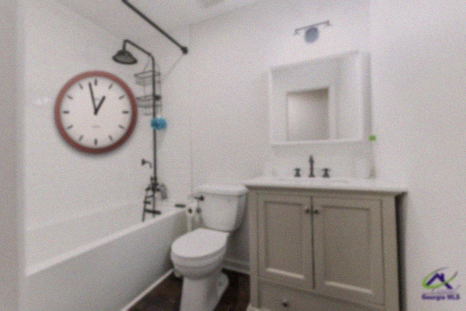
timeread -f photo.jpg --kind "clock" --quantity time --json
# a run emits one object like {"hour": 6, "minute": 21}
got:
{"hour": 12, "minute": 58}
